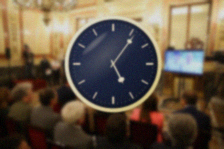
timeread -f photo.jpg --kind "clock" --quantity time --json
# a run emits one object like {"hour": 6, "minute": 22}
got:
{"hour": 5, "minute": 6}
